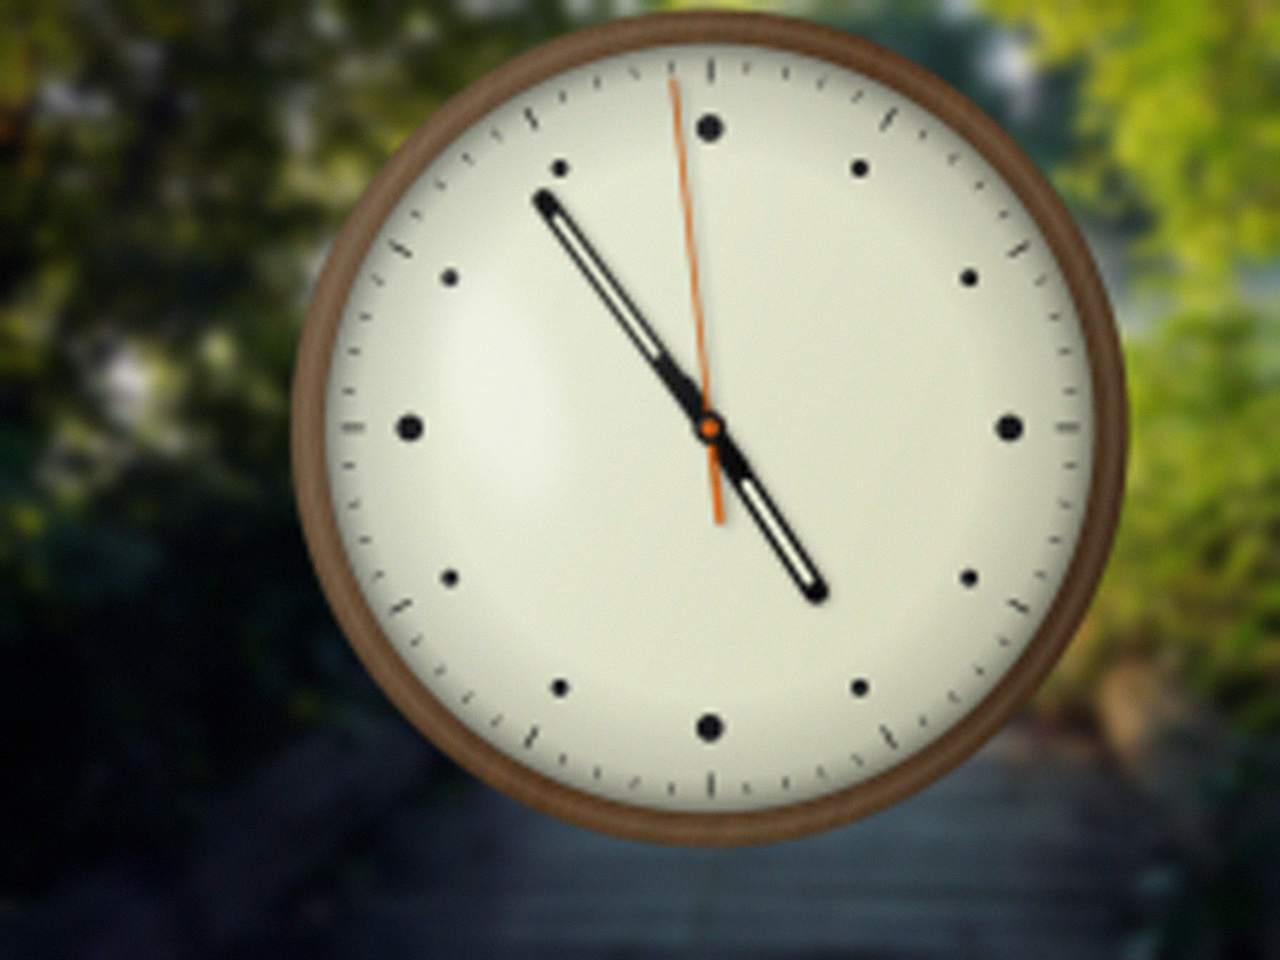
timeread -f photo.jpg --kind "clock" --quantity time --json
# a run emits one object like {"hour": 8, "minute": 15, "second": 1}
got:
{"hour": 4, "minute": 53, "second": 59}
